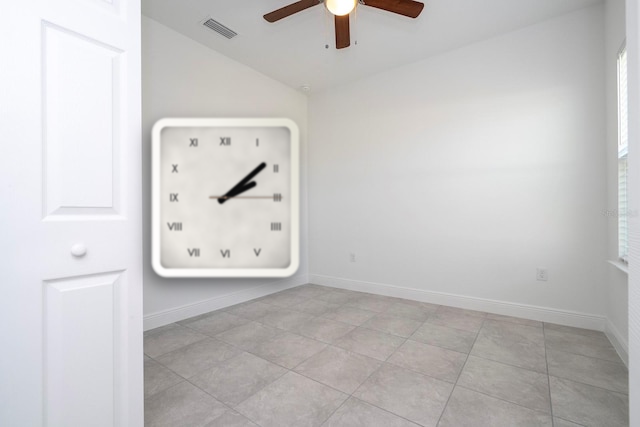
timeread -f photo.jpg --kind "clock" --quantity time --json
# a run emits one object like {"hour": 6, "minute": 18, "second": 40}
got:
{"hour": 2, "minute": 8, "second": 15}
